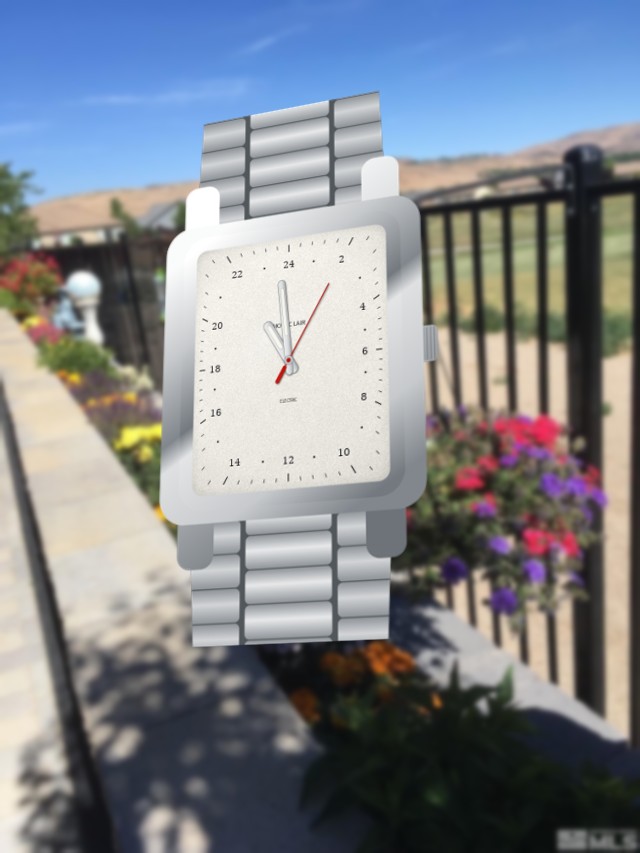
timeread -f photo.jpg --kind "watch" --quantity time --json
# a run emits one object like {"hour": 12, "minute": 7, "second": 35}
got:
{"hour": 21, "minute": 59, "second": 5}
